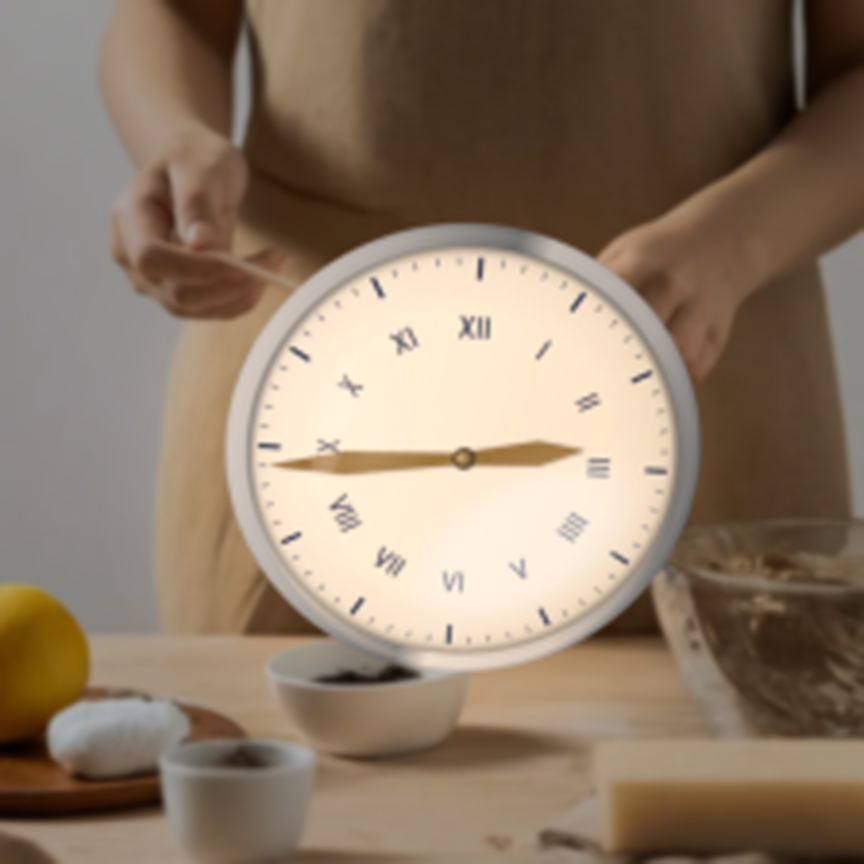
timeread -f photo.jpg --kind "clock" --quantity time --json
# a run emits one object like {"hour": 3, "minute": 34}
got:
{"hour": 2, "minute": 44}
